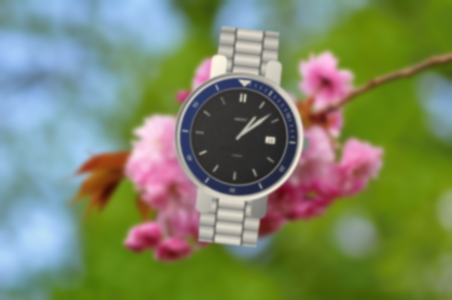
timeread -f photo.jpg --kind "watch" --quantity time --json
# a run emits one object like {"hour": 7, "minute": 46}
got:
{"hour": 1, "minute": 8}
